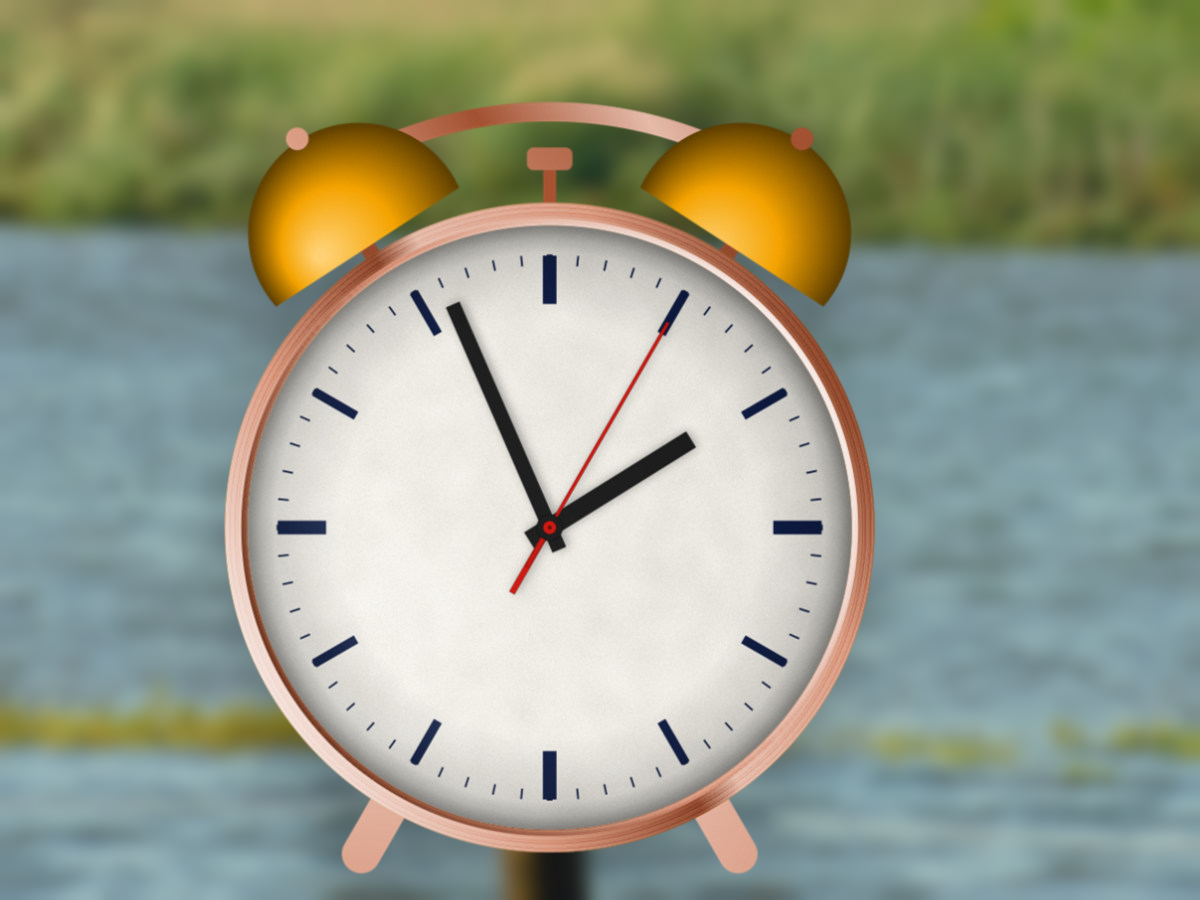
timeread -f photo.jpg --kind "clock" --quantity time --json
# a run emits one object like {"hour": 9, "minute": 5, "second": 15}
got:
{"hour": 1, "minute": 56, "second": 5}
